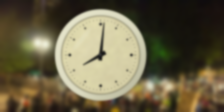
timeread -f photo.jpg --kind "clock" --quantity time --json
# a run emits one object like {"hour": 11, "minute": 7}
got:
{"hour": 8, "minute": 1}
